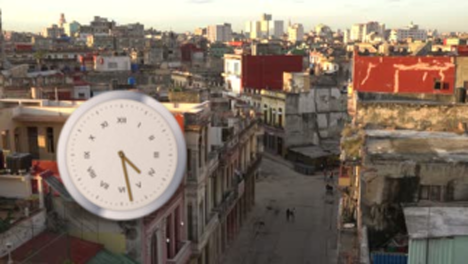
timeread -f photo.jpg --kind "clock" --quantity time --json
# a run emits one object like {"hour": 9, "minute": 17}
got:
{"hour": 4, "minute": 28}
